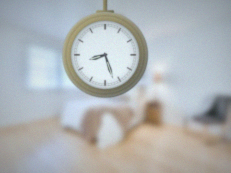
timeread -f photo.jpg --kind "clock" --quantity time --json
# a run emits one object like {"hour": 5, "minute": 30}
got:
{"hour": 8, "minute": 27}
